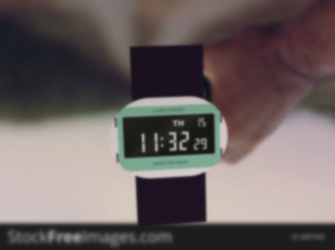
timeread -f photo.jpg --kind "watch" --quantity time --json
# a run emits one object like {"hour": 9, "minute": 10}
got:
{"hour": 11, "minute": 32}
